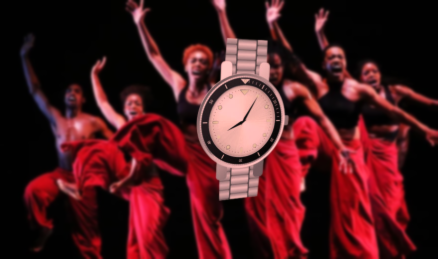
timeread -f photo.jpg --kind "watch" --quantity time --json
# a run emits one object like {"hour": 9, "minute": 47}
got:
{"hour": 8, "minute": 5}
